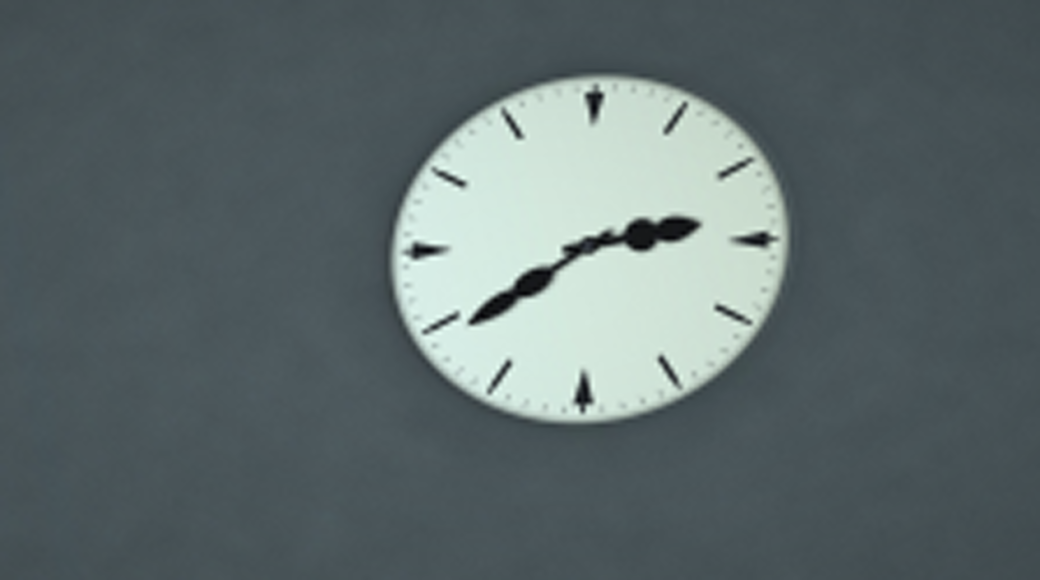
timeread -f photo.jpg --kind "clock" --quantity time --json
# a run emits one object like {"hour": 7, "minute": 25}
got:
{"hour": 2, "minute": 39}
